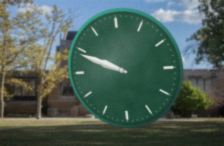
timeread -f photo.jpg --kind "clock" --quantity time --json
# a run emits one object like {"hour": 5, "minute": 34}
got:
{"hour": 9, "minute": 49}
